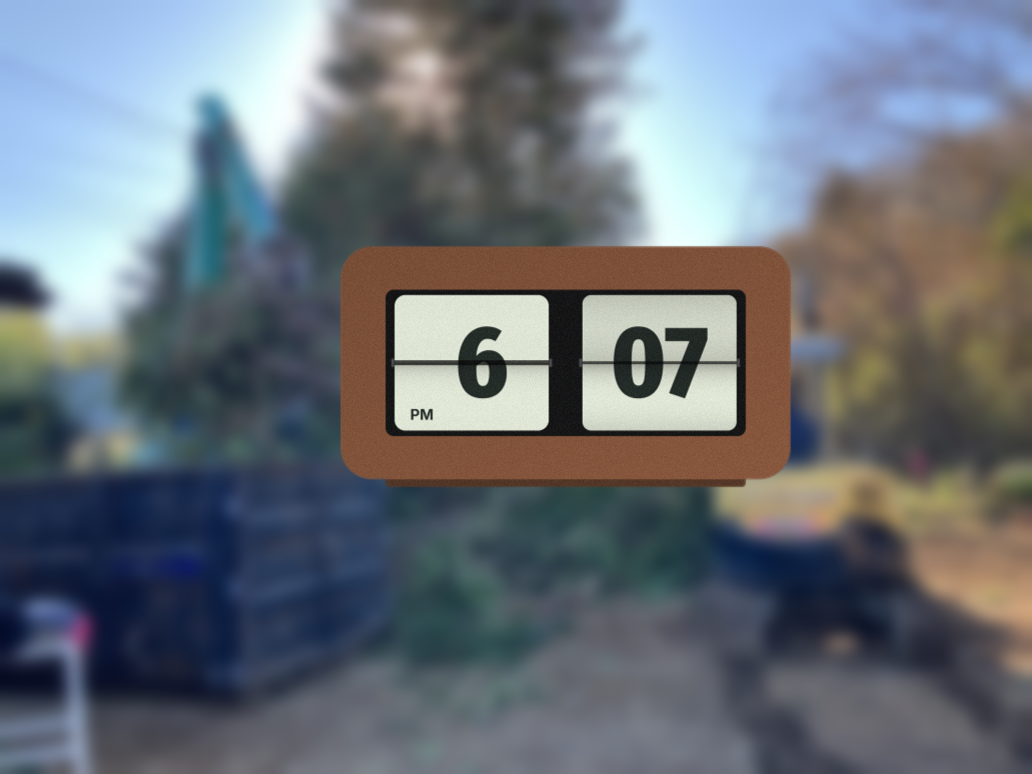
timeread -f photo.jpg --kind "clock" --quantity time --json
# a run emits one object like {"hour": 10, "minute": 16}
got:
{"hour": 6, "minute": 7}
